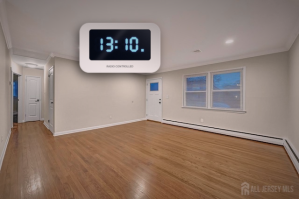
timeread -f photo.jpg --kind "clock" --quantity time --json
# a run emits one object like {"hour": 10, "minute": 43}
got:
{"hour": 13, "minute": 10}
